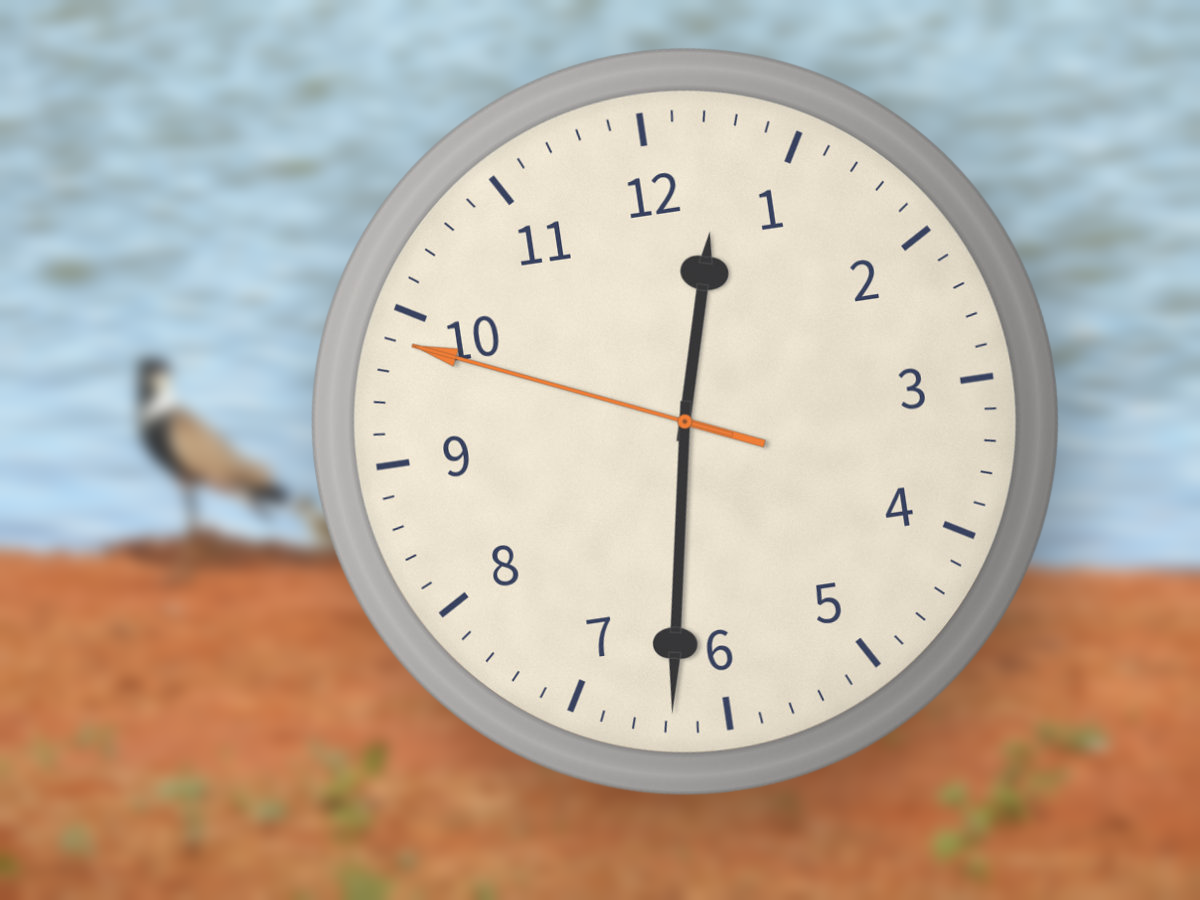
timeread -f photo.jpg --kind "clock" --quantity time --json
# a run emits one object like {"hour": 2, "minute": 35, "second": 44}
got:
{"hour": 12, "minute": 31, "second": 49}
